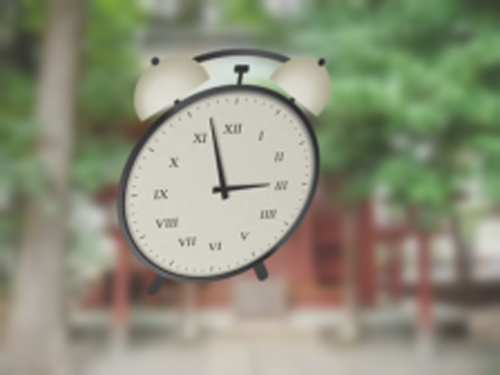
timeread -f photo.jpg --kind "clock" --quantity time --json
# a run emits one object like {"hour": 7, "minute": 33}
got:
{"hour": 2, "minute": 57}
